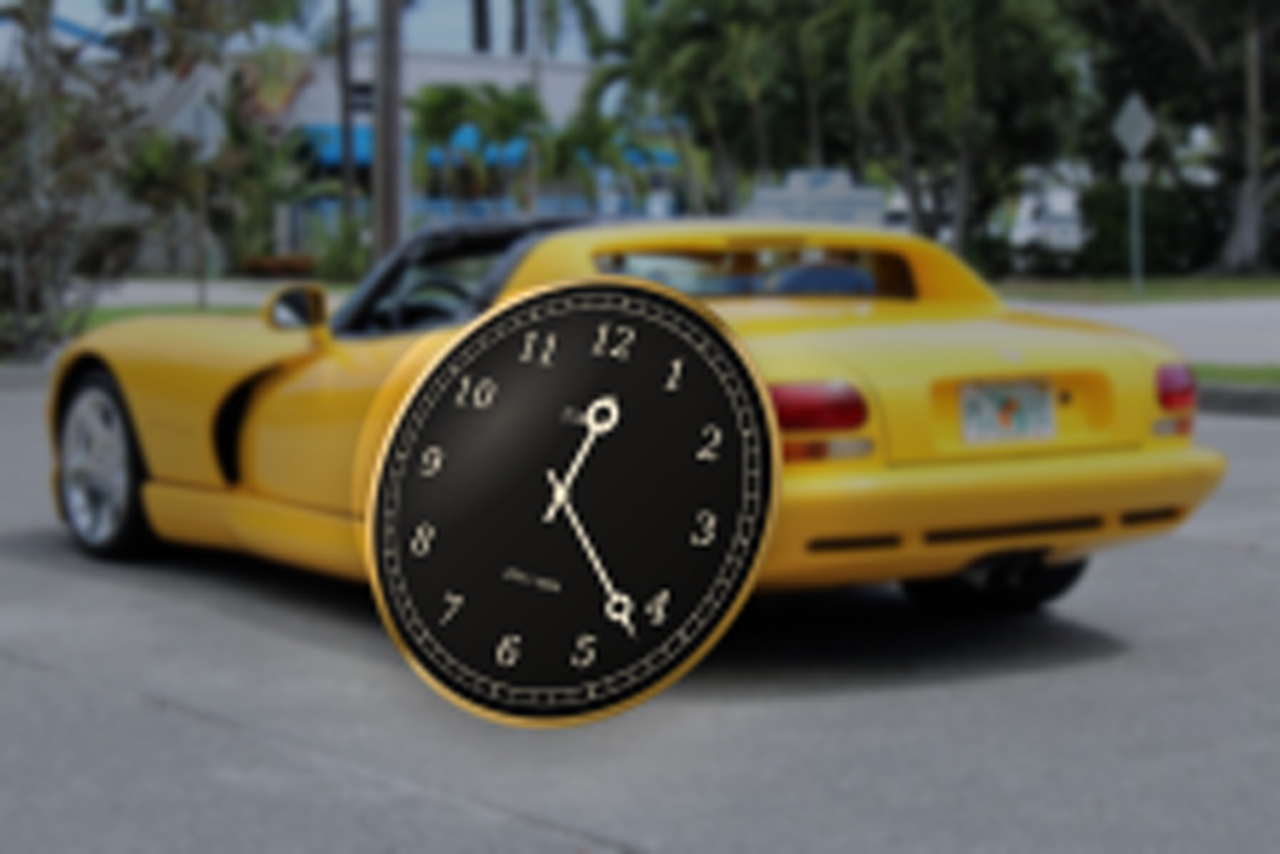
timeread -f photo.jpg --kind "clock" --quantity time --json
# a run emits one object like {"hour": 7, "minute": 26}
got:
{"hour": 12, "minute": 22}
